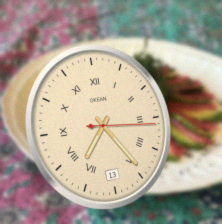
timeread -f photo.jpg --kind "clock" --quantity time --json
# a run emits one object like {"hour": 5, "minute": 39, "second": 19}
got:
{"hour": 7, "minute": 24, "second": 16}
